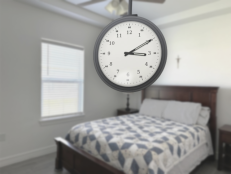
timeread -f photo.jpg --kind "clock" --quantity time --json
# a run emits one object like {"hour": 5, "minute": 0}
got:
{"hour": 3, "minute": 10}
